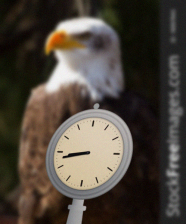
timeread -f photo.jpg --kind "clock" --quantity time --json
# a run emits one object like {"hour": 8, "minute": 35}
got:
{"hour": 8, "minute": 43}
